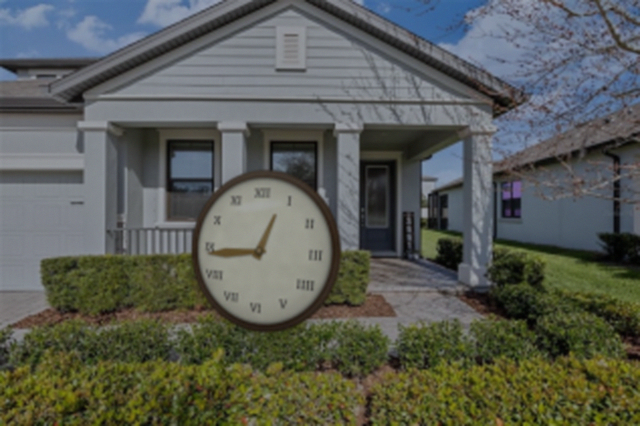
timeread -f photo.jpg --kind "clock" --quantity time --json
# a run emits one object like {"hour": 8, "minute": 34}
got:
{"hour": 12, "minute": 44}
